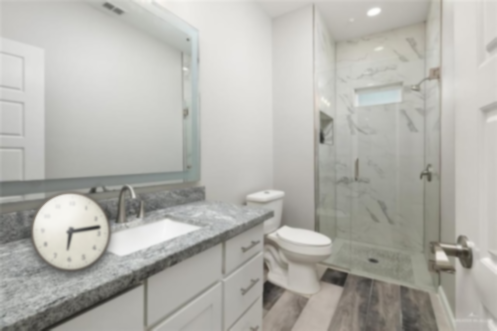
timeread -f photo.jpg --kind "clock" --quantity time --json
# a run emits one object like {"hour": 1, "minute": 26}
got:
{"hour": 6, "minute": 13}
